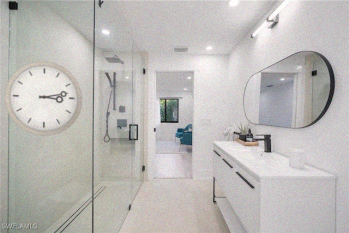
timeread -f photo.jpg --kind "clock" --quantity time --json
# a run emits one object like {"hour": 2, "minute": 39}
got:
{"hour": 3, "minute": 13}
